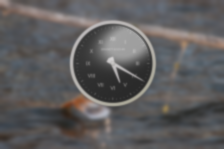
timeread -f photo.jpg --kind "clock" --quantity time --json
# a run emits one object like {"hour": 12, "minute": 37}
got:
{"hour": 5, "minute": 20}
